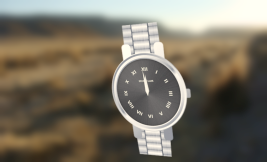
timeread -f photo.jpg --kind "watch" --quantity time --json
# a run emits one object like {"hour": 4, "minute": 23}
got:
{"hour": 11, "minute": 59}
